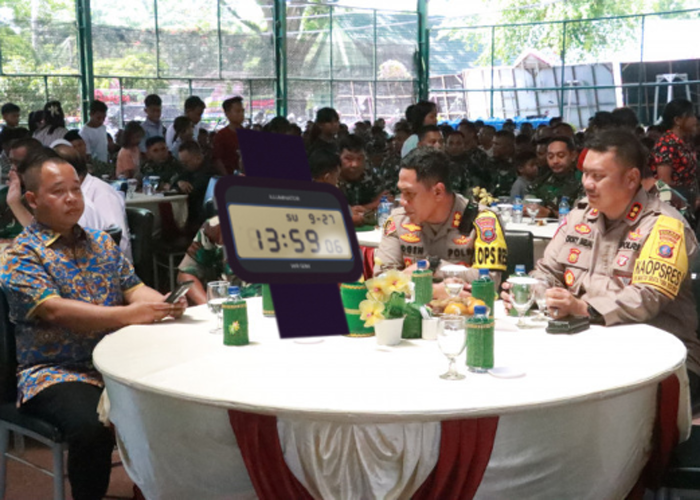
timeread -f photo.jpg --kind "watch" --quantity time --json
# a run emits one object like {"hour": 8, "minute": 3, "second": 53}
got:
{"hour": 13, "minute": 59, "second": 6}
